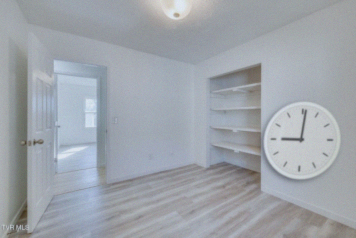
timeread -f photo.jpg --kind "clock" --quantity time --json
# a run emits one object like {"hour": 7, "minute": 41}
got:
{"hour": 9, "minute": 1}
